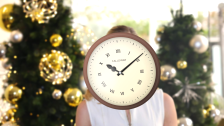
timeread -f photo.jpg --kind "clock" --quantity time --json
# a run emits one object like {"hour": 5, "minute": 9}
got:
{"hour": 10, "minute": 9}
